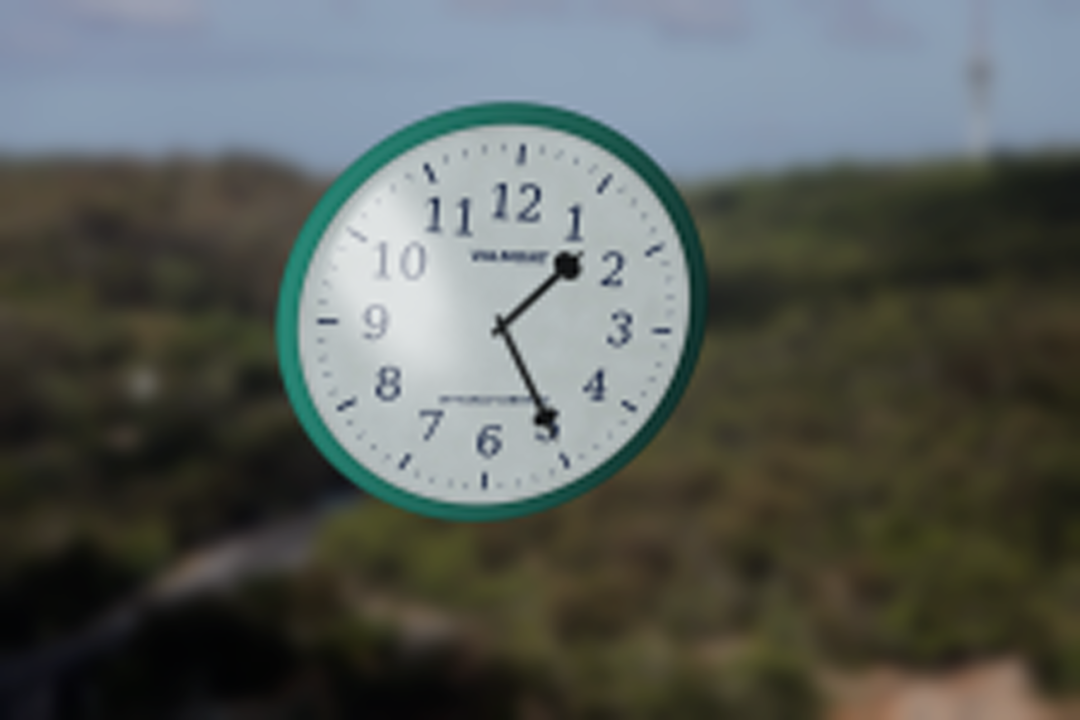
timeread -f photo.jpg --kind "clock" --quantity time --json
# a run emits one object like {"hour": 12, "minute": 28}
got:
{"hour": 1, "minute": 25}
